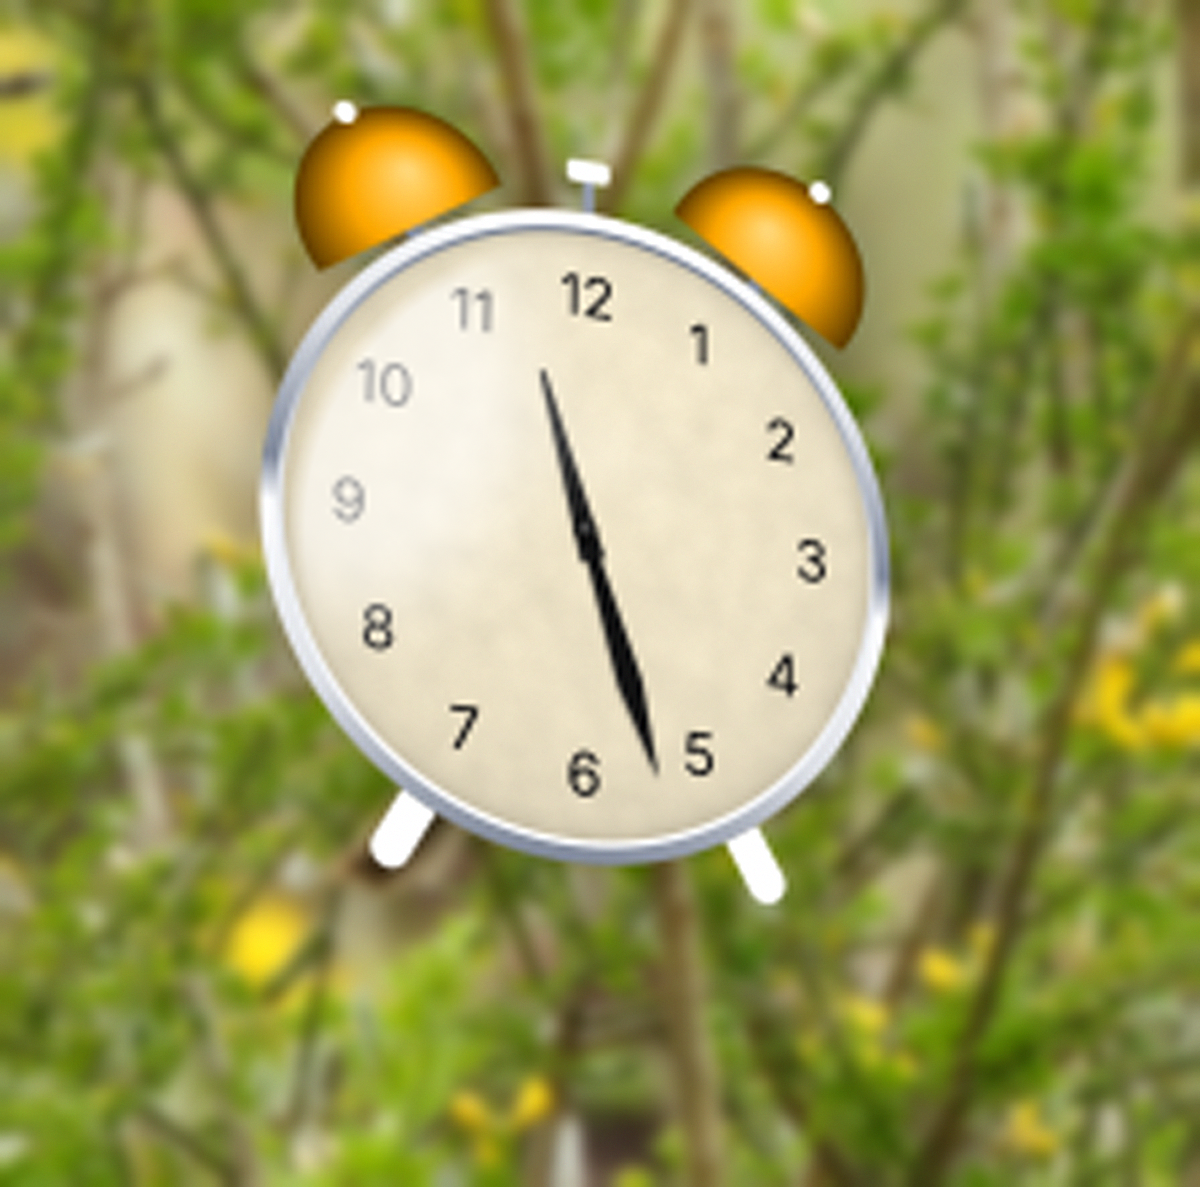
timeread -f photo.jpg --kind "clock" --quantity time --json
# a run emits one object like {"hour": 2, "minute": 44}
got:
{"hour": 11, "minute": 27}
